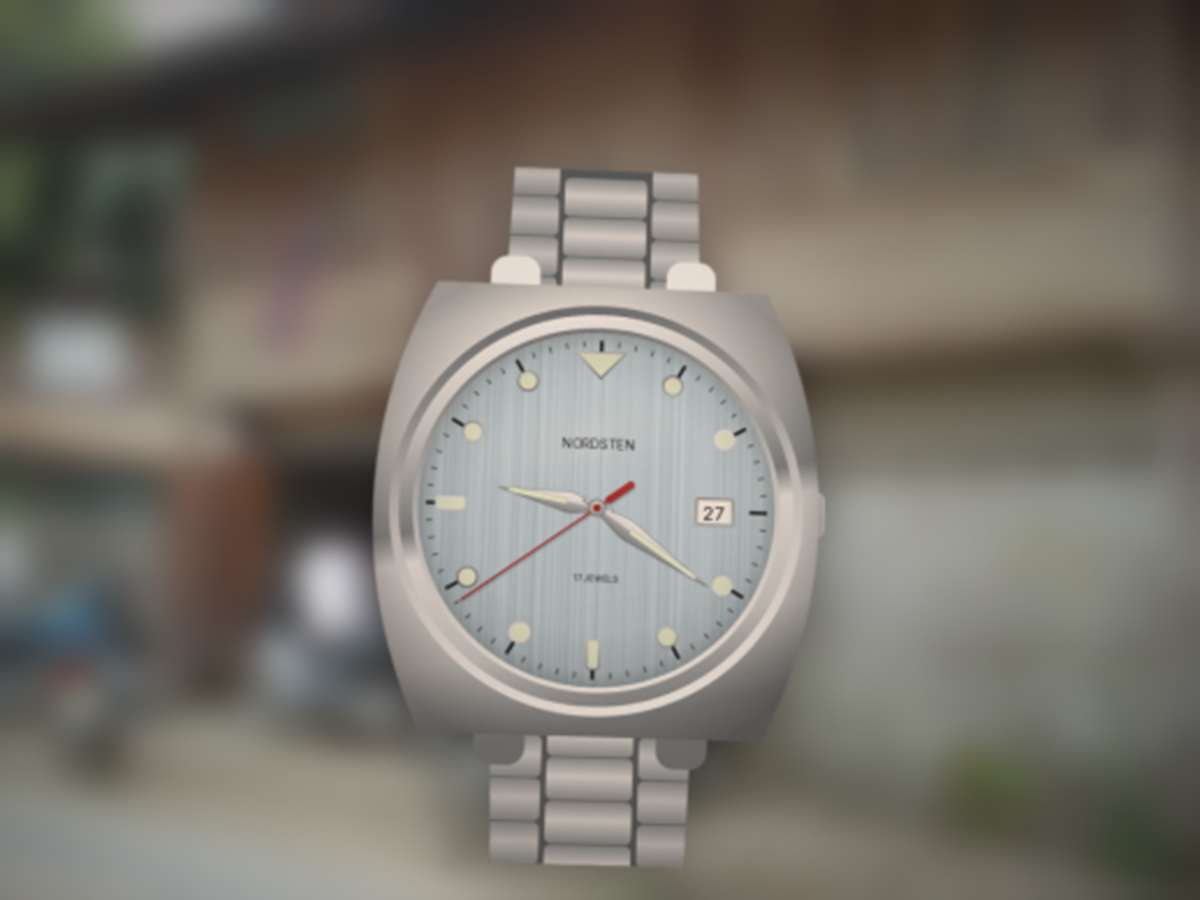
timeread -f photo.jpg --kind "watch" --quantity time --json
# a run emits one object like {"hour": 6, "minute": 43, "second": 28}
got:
{"hour": 9, "minute": 20, "second": 39}
